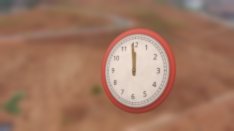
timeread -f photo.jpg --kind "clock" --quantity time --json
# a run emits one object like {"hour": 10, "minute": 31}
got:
{"hour": 11, "minute": 59}
